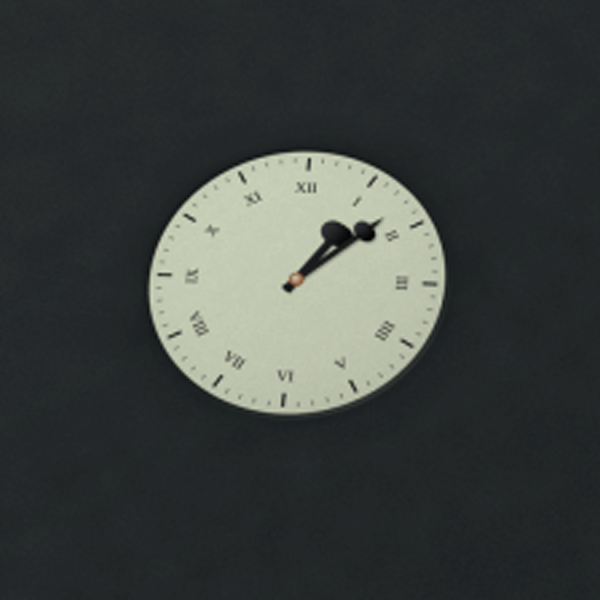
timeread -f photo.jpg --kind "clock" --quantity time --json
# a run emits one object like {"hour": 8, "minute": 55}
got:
{"hour": 1, "minute": 8}
